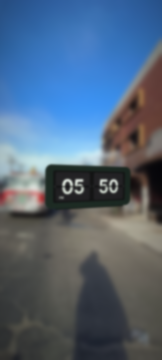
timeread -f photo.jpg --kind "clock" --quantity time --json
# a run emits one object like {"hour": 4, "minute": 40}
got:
{"hour": 5, "minute": 50}
